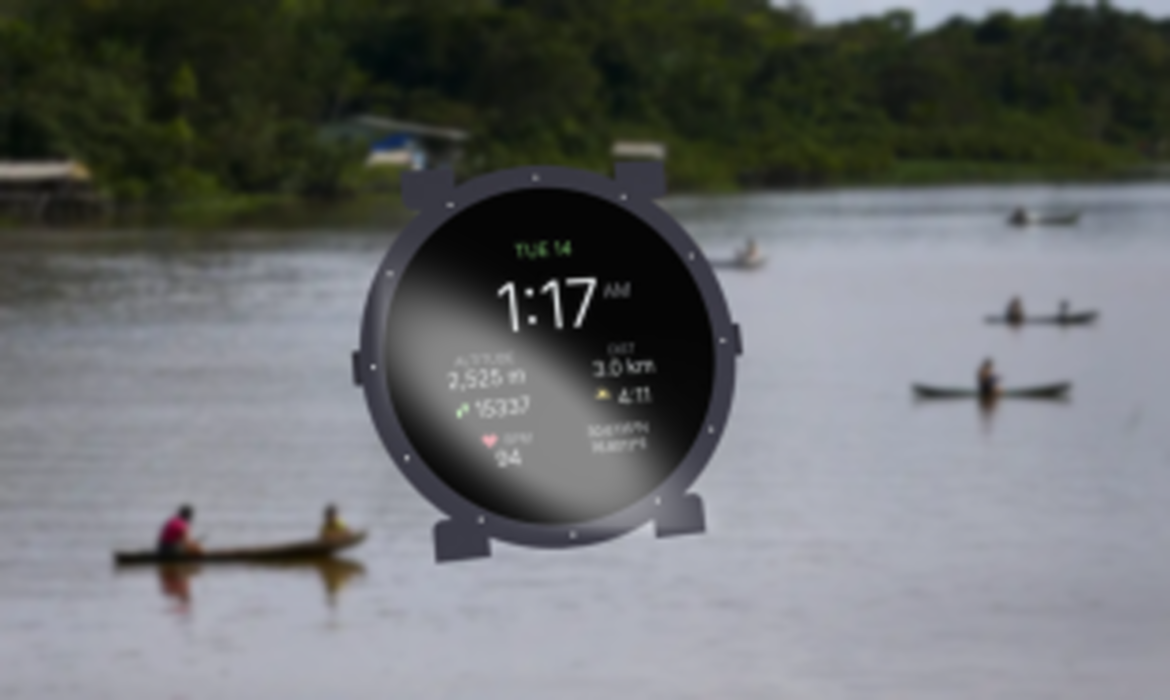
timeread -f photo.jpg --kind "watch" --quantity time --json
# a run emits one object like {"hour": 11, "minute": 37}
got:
{"hour": 1, "minute": 17}
